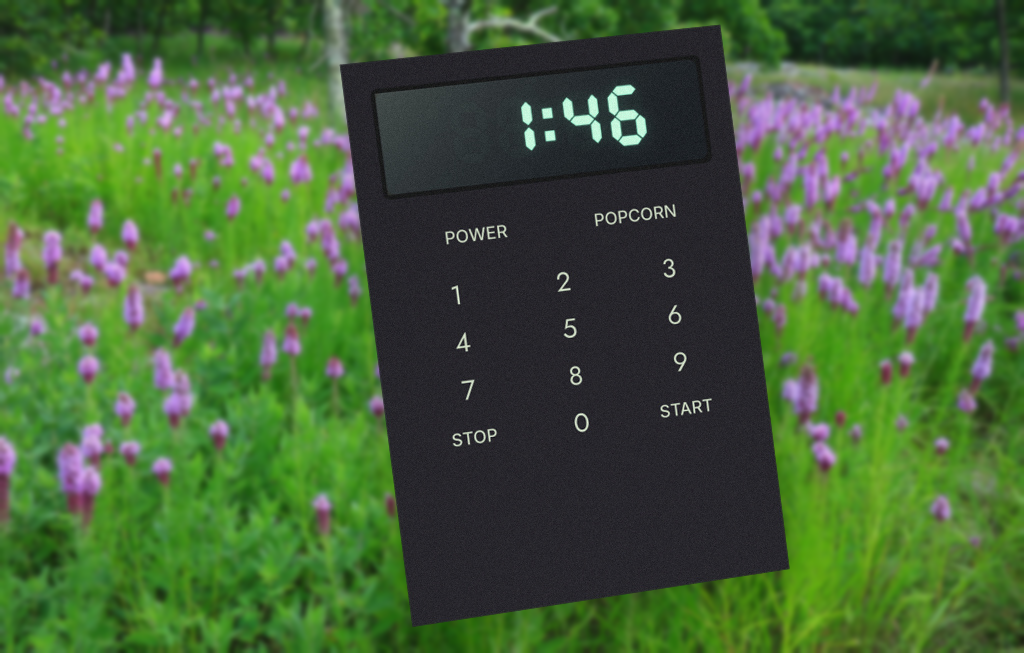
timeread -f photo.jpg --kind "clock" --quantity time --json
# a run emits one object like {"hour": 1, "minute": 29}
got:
{"hour": 1, "minute": 46}
